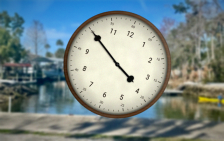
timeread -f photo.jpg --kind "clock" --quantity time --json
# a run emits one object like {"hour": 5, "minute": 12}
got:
{"hour": 3, "minute": 50}
